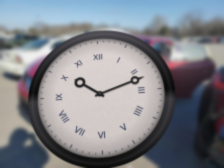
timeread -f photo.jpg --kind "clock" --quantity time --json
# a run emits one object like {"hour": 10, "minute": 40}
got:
{"hour": 10, "minute": 12}
